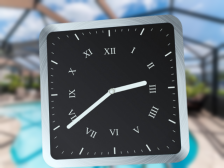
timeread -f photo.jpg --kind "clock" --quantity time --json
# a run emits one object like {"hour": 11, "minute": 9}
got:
{"hour": 2, "minute": 39}
